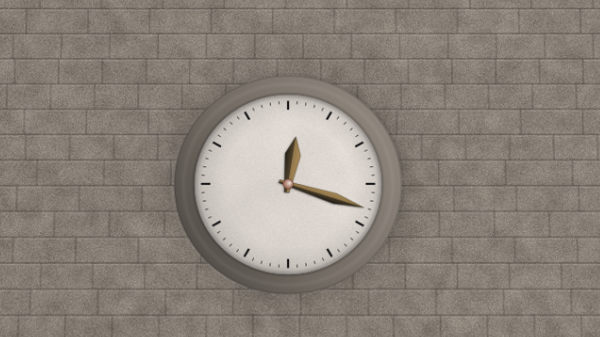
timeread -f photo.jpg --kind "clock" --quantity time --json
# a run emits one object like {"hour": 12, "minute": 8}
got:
{"hour": 12, "minute": 18}
